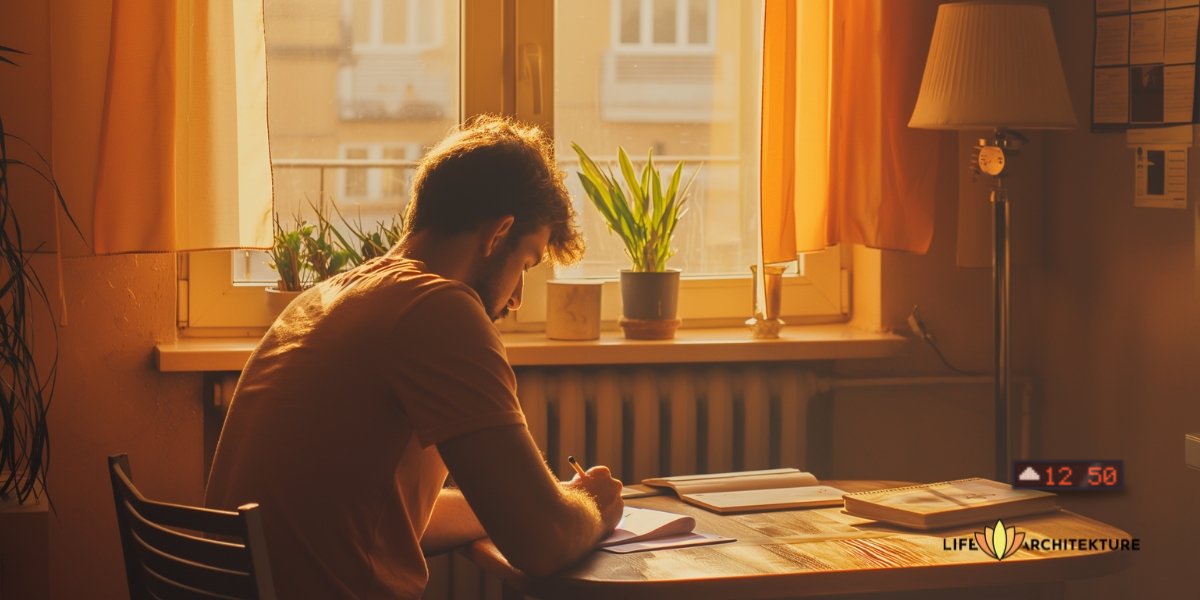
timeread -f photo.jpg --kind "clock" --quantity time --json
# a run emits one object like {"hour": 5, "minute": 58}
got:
{"hour": 12, "minute": 50}
